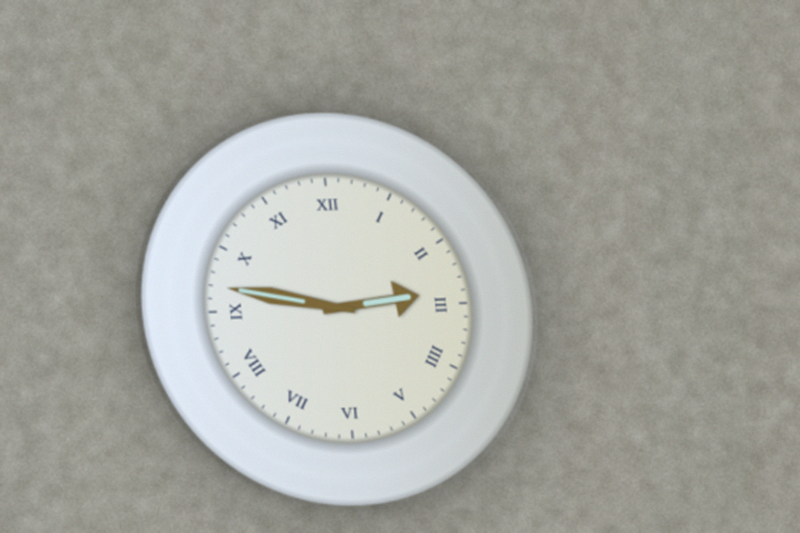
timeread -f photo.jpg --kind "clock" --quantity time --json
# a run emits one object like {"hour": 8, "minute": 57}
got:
{"hour": 2, "minute": 47}
